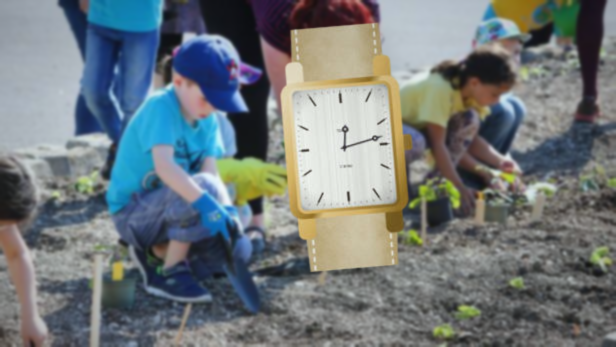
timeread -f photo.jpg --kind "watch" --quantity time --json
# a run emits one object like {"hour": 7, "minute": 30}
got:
{"hour": 12, "minute": 13}
